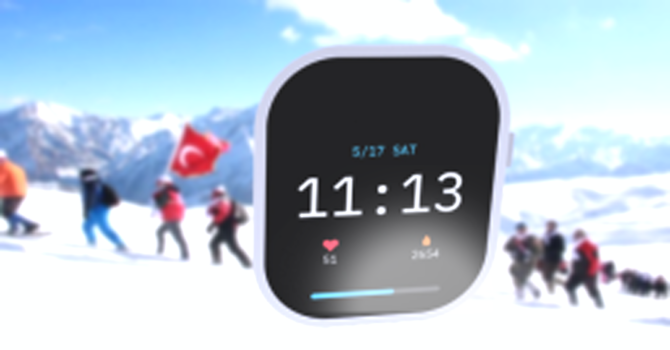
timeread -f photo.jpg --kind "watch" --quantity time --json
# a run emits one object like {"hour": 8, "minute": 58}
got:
{"hour": 11, "minute": 13}
